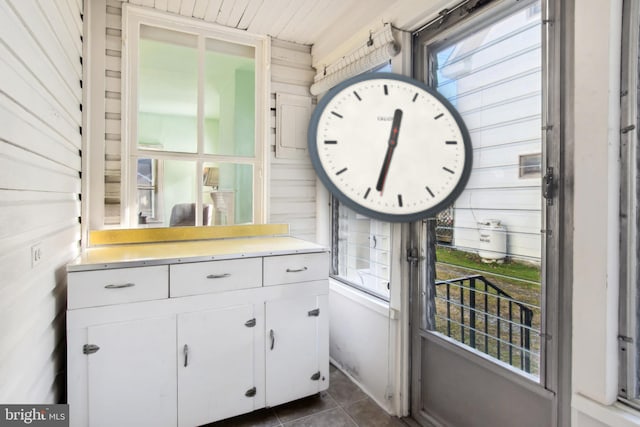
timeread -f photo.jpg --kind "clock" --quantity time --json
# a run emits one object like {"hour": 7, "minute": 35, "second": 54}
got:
{"hour": 12, "minute": 33, "second": 33}
